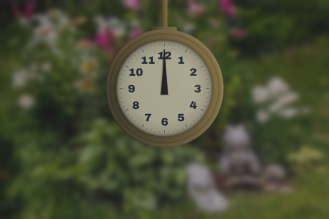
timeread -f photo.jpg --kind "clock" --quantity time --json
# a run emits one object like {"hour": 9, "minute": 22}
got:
{"hour": 12, "minute": 0}
